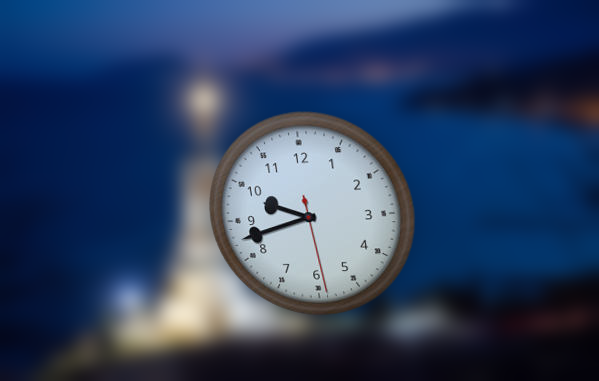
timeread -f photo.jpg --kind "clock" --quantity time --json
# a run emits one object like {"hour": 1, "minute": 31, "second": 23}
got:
{"hour": 9, "minute": 42, "second": 29}
